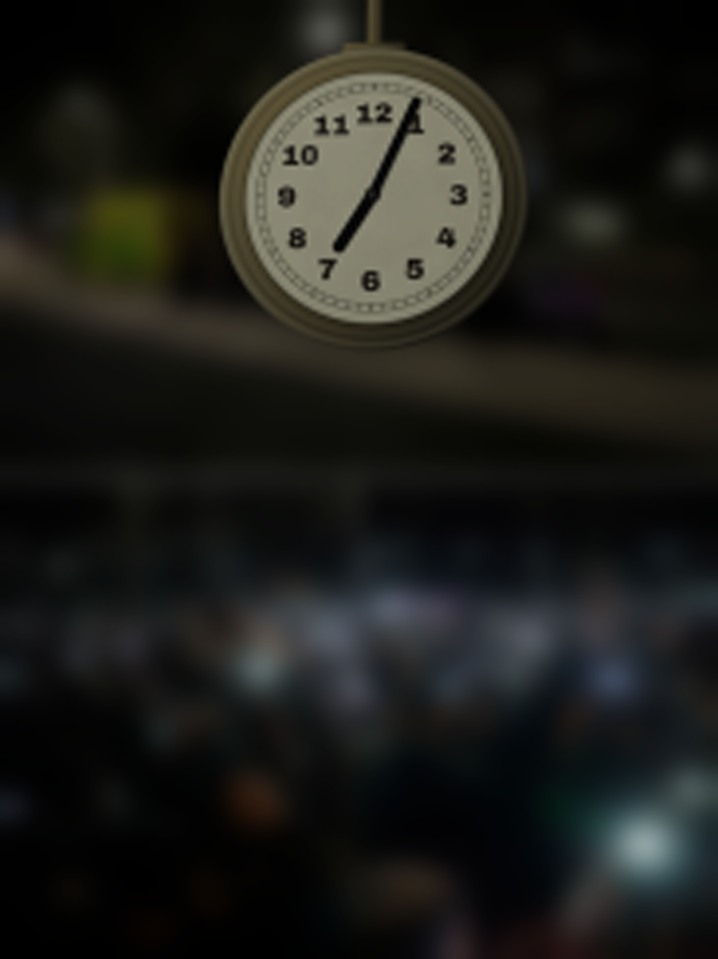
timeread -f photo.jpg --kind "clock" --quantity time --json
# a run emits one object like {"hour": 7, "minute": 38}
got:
{"hour": 7, "minute": 4}
